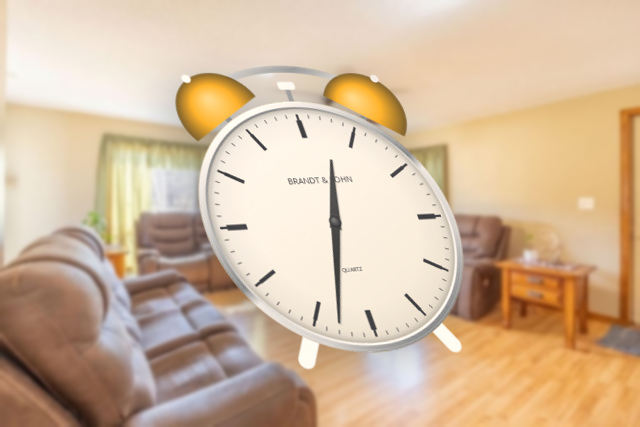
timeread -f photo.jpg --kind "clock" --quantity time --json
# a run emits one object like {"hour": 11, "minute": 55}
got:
{"hour": 12, "minute": 33}
